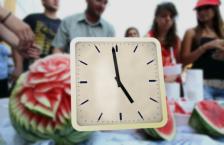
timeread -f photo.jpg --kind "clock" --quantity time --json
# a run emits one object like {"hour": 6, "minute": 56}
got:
{"hour": 4, "minute": 59}
